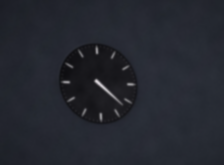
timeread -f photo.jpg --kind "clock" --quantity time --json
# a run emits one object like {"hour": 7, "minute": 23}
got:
{"hour": 4, "minute": 22}
